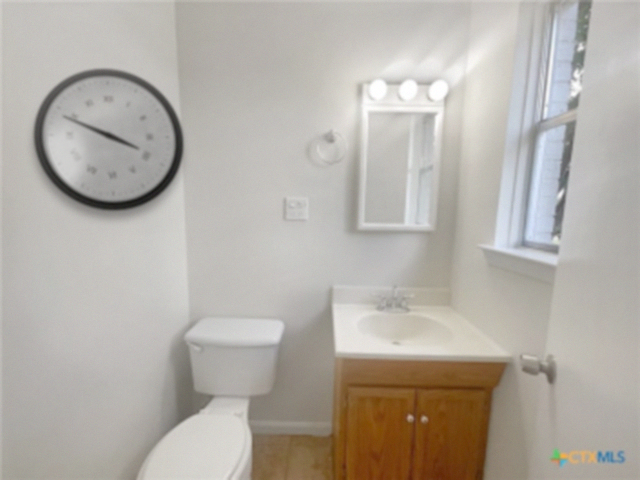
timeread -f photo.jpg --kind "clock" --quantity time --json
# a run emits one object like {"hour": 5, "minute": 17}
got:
{"hour": 3, "minute": 49}
